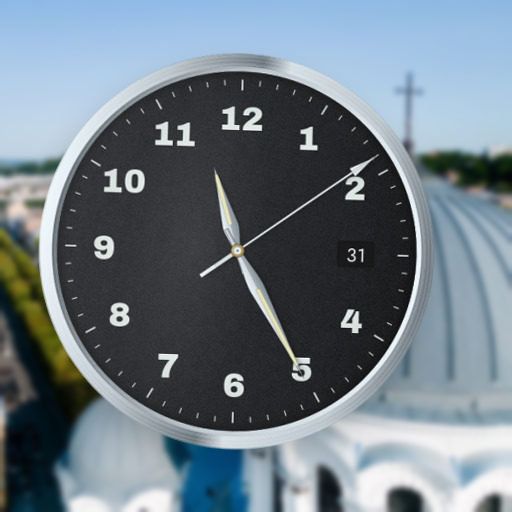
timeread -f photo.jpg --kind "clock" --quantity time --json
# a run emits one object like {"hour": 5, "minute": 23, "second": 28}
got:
{"hour": 11, "minute": 25, "second": 9}
